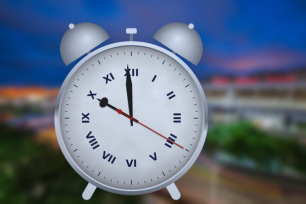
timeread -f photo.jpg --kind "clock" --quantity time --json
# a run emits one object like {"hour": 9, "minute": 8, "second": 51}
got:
{"hour": 9, "minute": 59, "second": 20}
